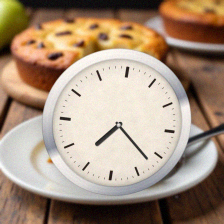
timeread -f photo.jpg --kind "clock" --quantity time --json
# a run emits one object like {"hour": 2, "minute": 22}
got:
{"hour": 7, "minute": 22}
